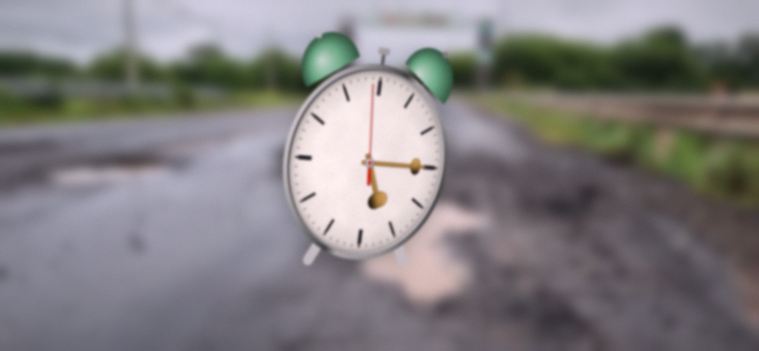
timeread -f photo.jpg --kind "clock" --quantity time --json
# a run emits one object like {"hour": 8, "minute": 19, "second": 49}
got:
{"hour": 5, "minute": 14, "second": 59}
